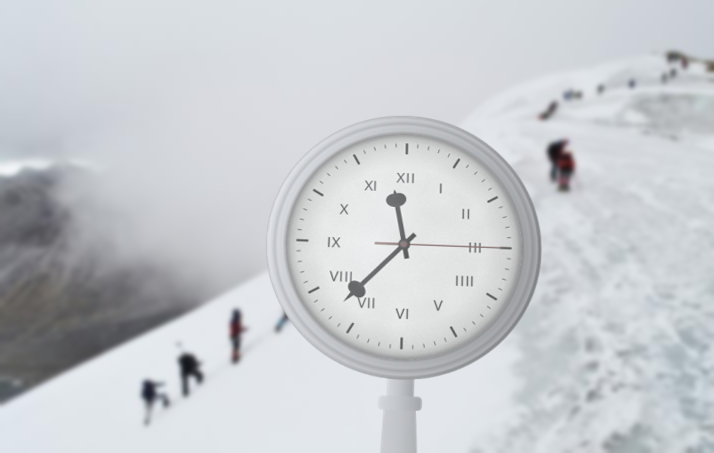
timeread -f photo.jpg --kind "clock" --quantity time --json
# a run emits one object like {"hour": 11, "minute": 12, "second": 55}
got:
{"hour": 11, "minute": 37, "second": 15}
